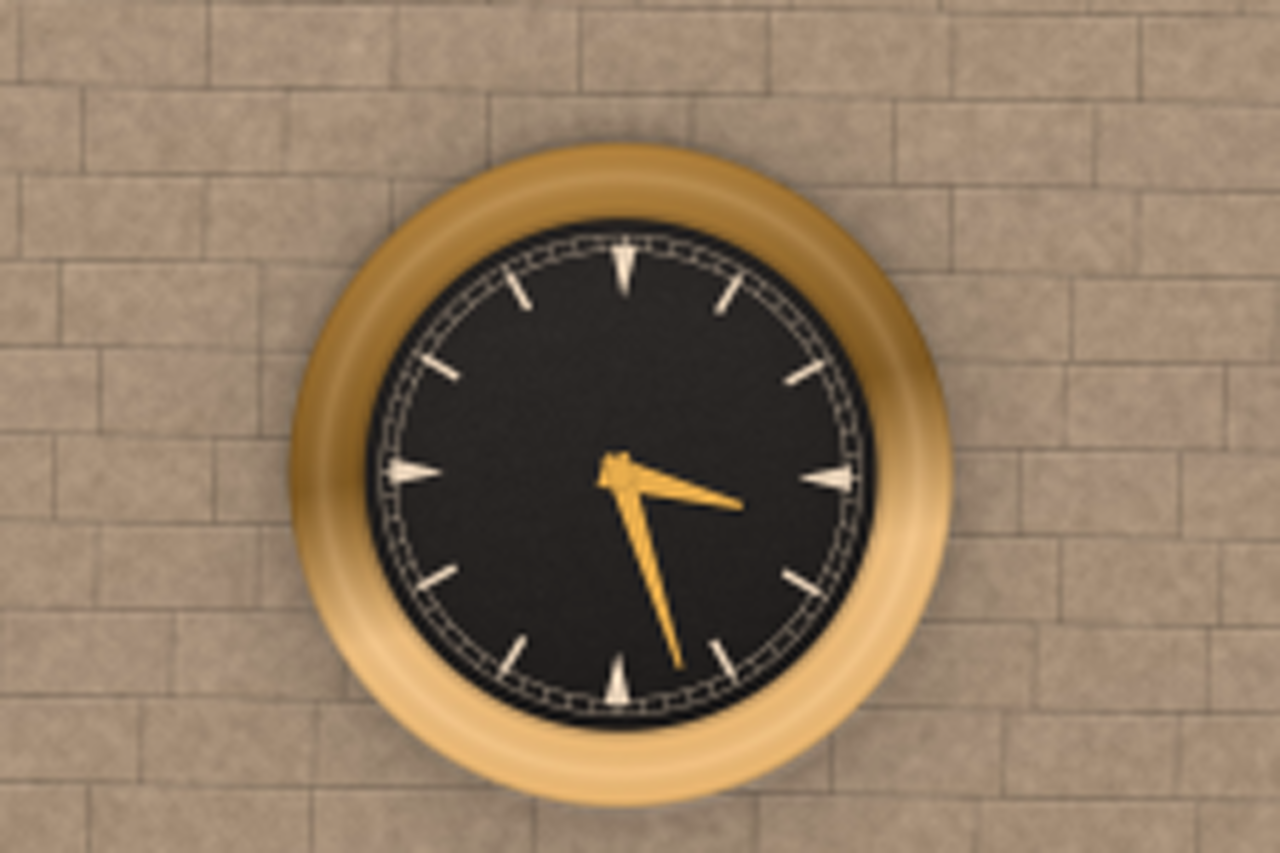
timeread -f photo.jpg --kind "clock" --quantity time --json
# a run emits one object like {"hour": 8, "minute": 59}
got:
{"hour": 3, "minute": 27}
